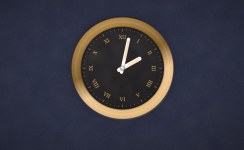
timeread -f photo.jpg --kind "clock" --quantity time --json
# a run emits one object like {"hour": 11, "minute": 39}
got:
{"hour": 2, "minute": 2}
